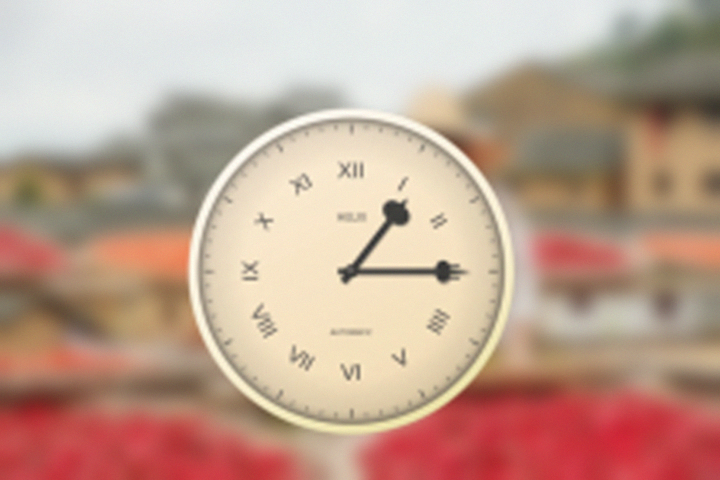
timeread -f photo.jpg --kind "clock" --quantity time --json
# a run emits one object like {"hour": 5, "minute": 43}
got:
{"hour": 1, "minute": 15}
